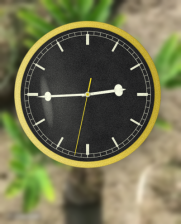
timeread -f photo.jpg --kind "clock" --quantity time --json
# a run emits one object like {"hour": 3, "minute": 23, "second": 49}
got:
{"hour": 2, "minute": 44, "second": 32}
